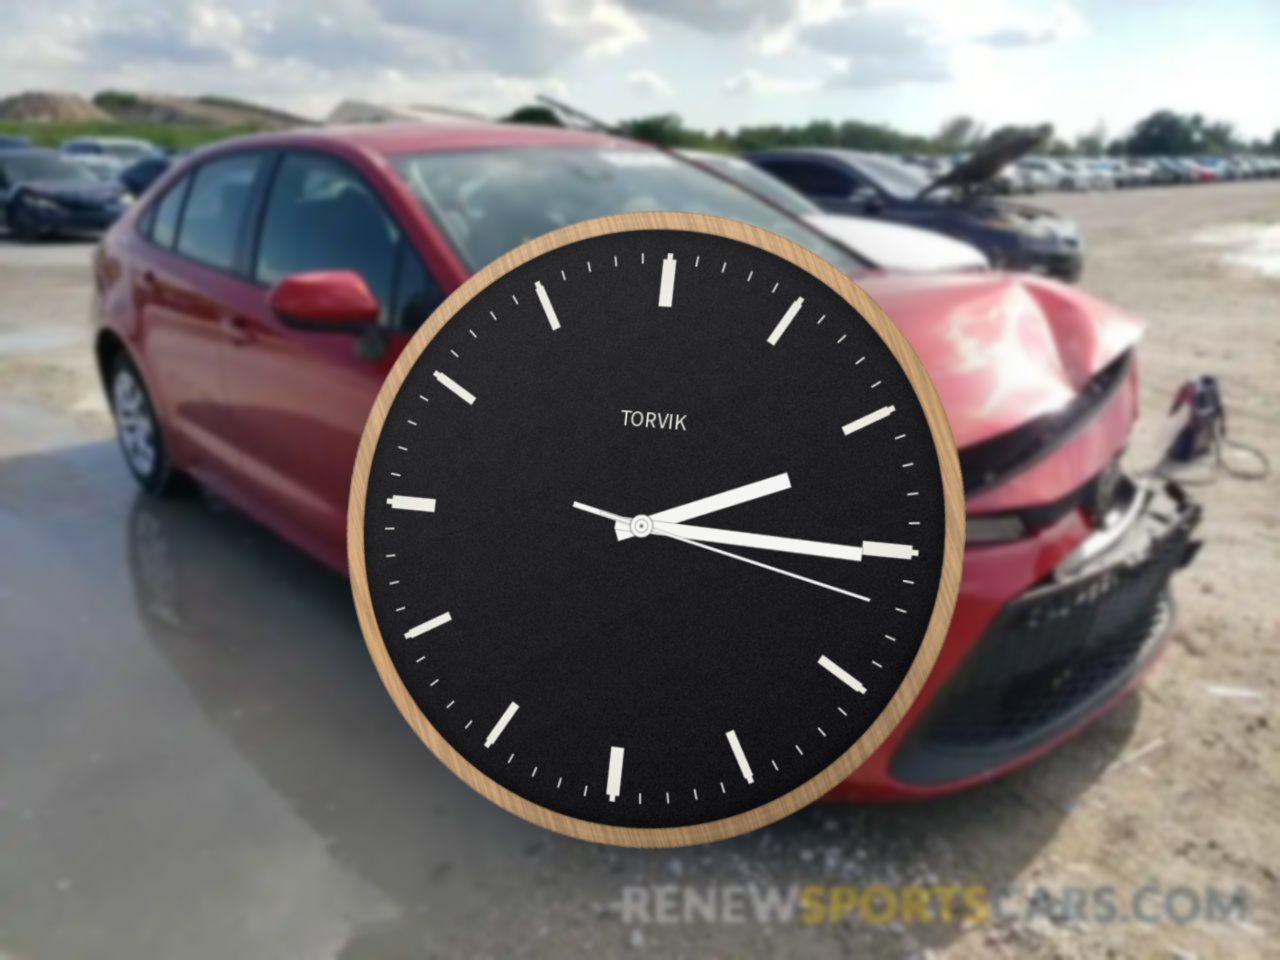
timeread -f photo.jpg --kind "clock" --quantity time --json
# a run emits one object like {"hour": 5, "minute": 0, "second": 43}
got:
{"hour": 2, "minute": 15, "second": 17}
